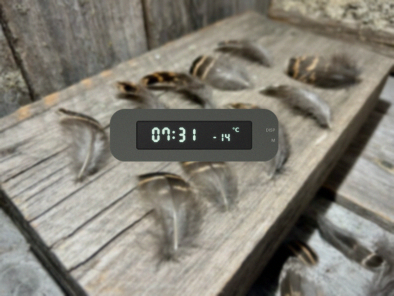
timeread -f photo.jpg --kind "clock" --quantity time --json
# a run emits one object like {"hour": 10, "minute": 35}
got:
{"hour": 7, "minute": 31}
